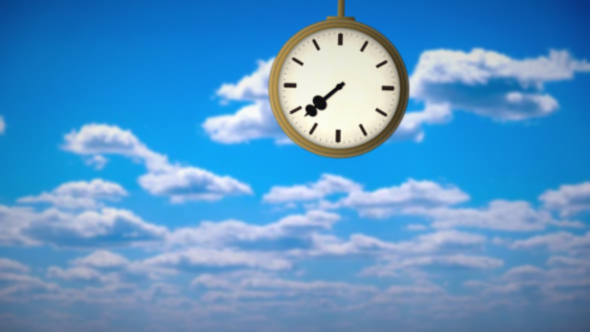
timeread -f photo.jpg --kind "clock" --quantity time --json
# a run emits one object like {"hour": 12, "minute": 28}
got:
{"hour": 7, "minute": 38}
